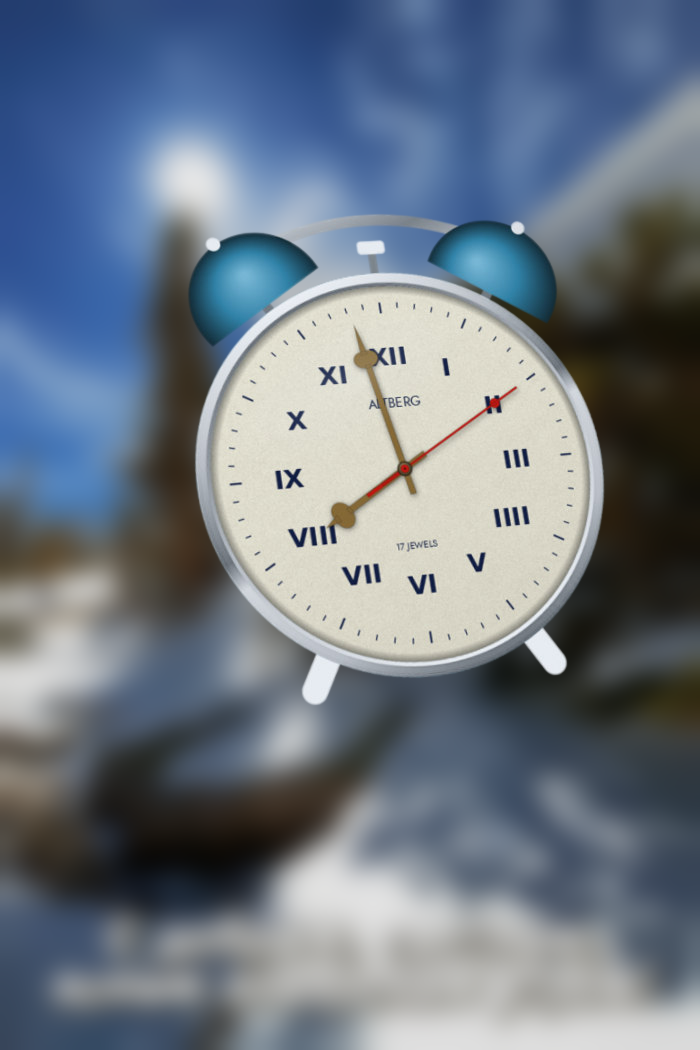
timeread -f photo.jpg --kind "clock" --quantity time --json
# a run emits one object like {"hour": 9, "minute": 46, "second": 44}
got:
{"hour": 7, "minute": 58, "second": 10}
